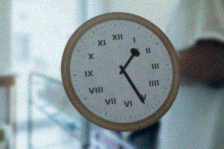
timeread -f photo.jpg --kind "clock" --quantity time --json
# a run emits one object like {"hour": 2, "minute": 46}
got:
{"hour": 1, "minute": 26}
